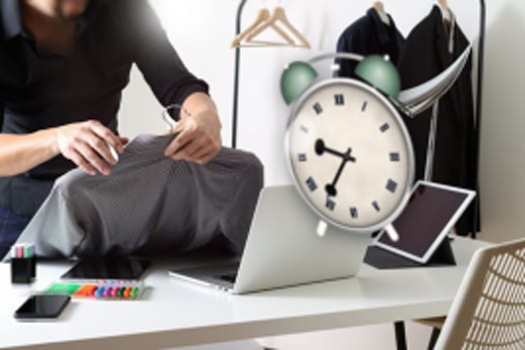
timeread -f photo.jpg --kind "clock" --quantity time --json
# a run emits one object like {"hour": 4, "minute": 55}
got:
{"hour": 9, "minute": 36}
